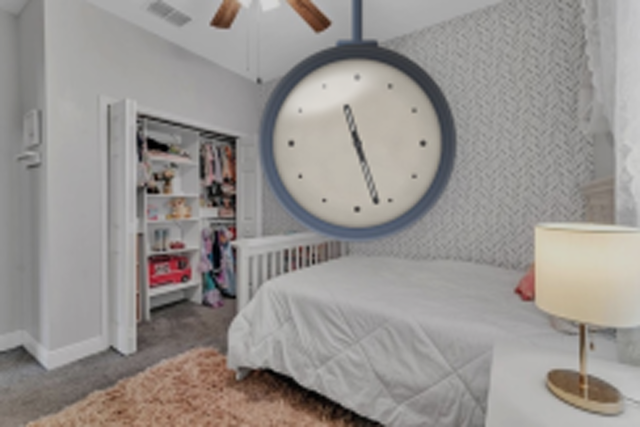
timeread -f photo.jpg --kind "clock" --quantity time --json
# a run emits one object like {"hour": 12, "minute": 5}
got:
{"hour": 11, "minute": 27}
